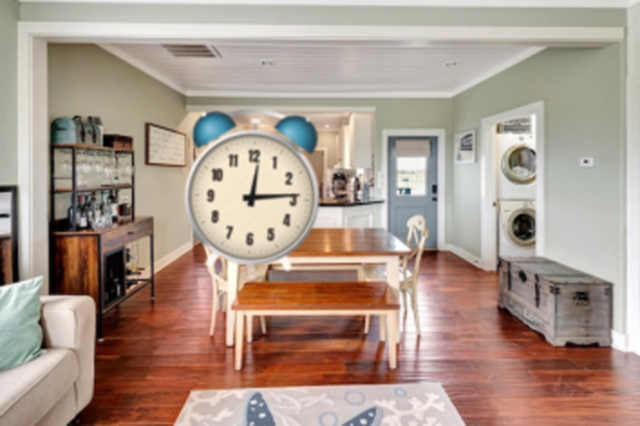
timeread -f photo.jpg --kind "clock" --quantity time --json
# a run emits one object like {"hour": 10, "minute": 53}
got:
{"hour": 12, "minute": 14}
